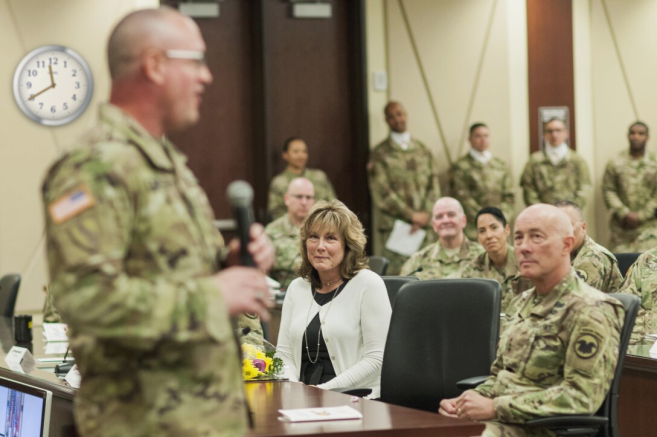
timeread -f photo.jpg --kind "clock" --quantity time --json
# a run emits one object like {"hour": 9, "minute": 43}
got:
{"hour": 11, "minute": 40}
